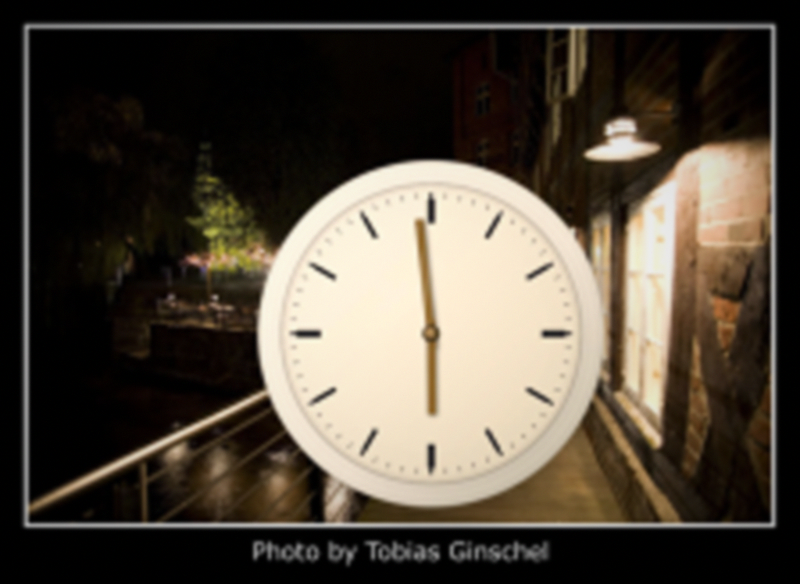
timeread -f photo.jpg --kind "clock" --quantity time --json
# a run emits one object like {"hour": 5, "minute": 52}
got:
{"hour": 5, "minute": 59}
